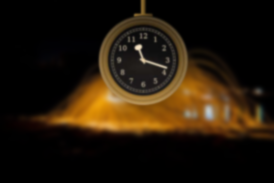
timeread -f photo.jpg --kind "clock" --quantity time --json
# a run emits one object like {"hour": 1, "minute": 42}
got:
{"hour": 11, "minute": 18}
